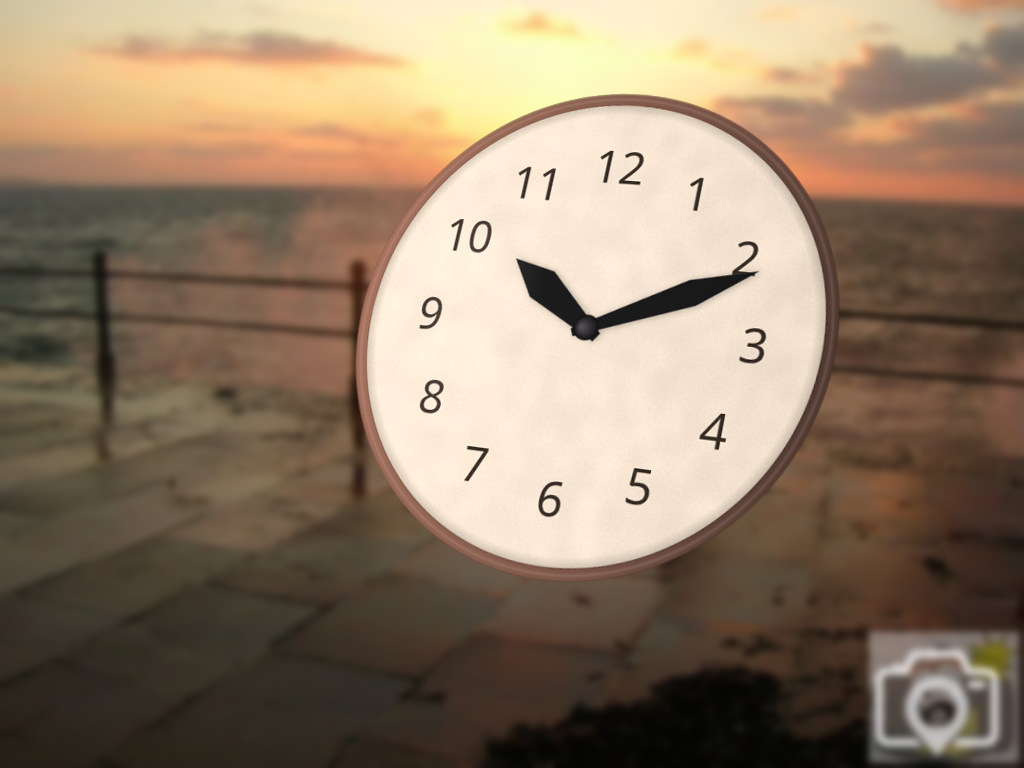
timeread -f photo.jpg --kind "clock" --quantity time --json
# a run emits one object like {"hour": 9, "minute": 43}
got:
{"hour": 10, "minute": 11}
